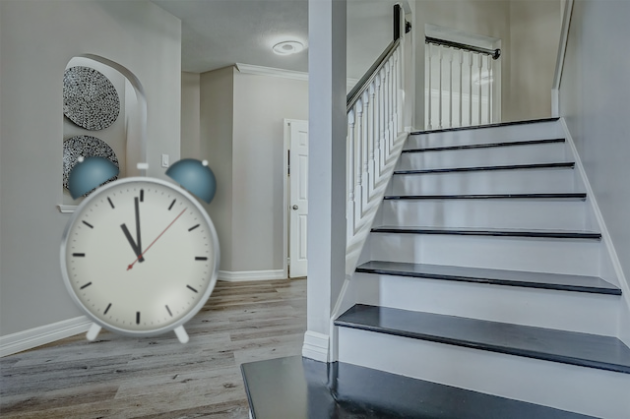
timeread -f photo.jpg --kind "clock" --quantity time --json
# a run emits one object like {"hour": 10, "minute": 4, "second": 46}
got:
{"hour": 10, "minute": 59, "second": 7}
